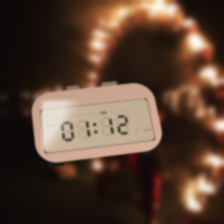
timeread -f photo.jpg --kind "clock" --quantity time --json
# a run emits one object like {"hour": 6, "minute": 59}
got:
{"hour": 1, "minute": 12}
